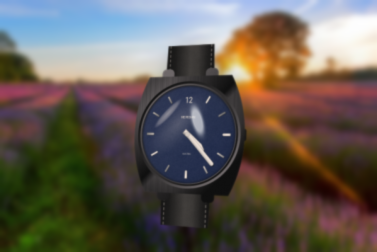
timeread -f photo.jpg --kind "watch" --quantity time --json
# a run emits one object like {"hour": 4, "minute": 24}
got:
{"hour": 4, "minute": 23}
